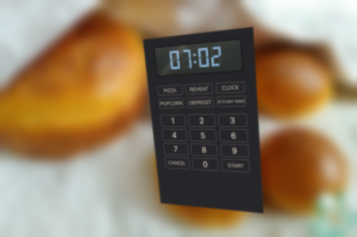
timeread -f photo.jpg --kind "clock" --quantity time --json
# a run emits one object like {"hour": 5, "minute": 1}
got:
{"hour": 7, "minute": 2}
